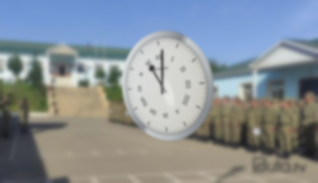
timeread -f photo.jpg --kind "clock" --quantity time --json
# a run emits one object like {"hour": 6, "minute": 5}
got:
{"hour": 11, "minute": 1}
